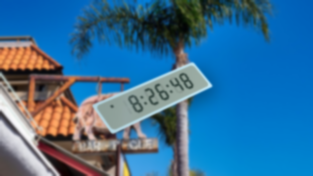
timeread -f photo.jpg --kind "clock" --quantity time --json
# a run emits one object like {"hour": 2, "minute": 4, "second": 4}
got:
{"hour": 8, "minute": 26, "second": 48}
